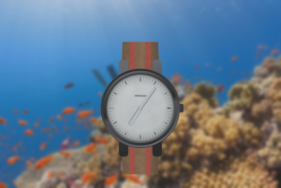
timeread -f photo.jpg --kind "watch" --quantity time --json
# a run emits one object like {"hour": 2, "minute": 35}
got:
{"hour": 7, "minute": 6}
